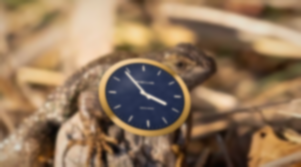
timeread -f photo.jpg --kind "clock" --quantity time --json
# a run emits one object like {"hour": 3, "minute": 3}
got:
{"hour": 3, "minute": 54}
